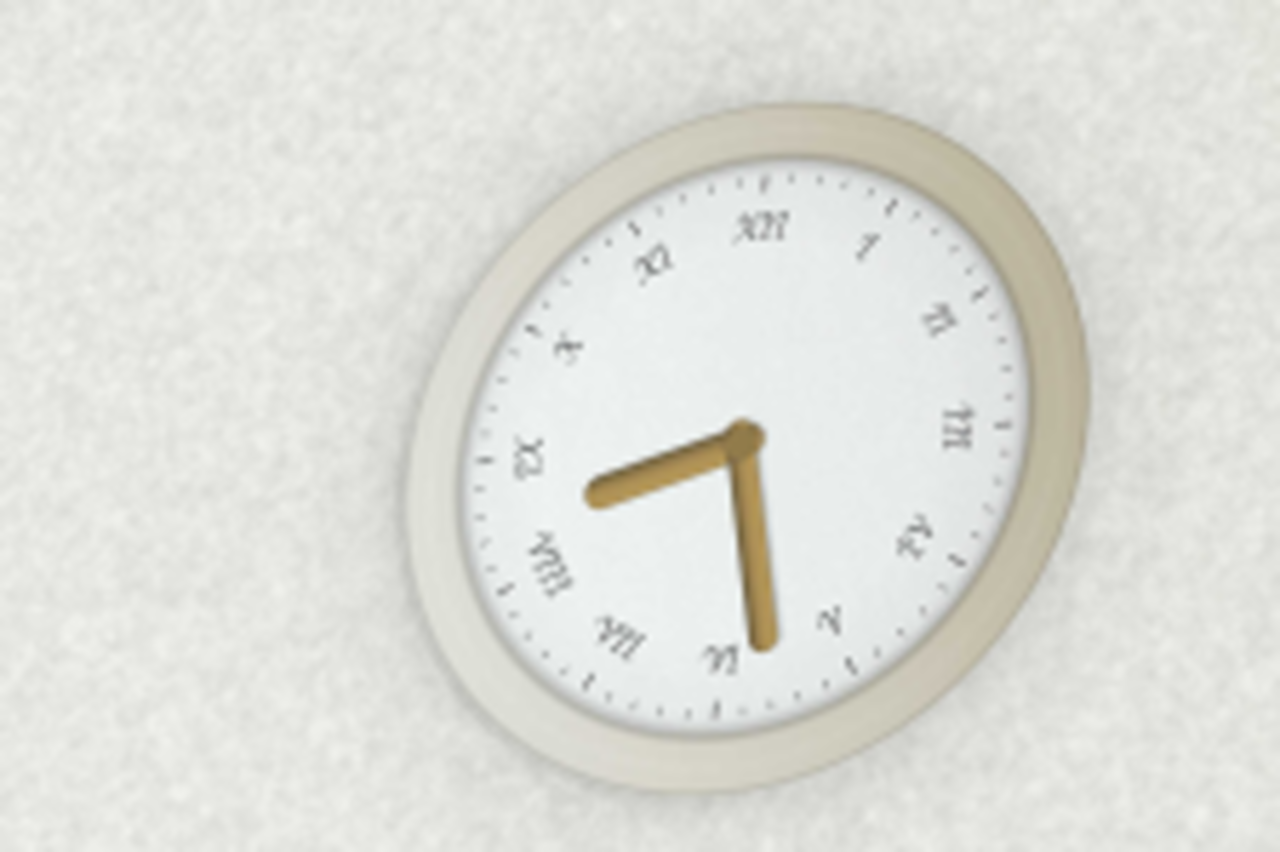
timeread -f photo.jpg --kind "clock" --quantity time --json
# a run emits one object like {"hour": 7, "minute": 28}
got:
{"hour": 8, "minute": 28}
